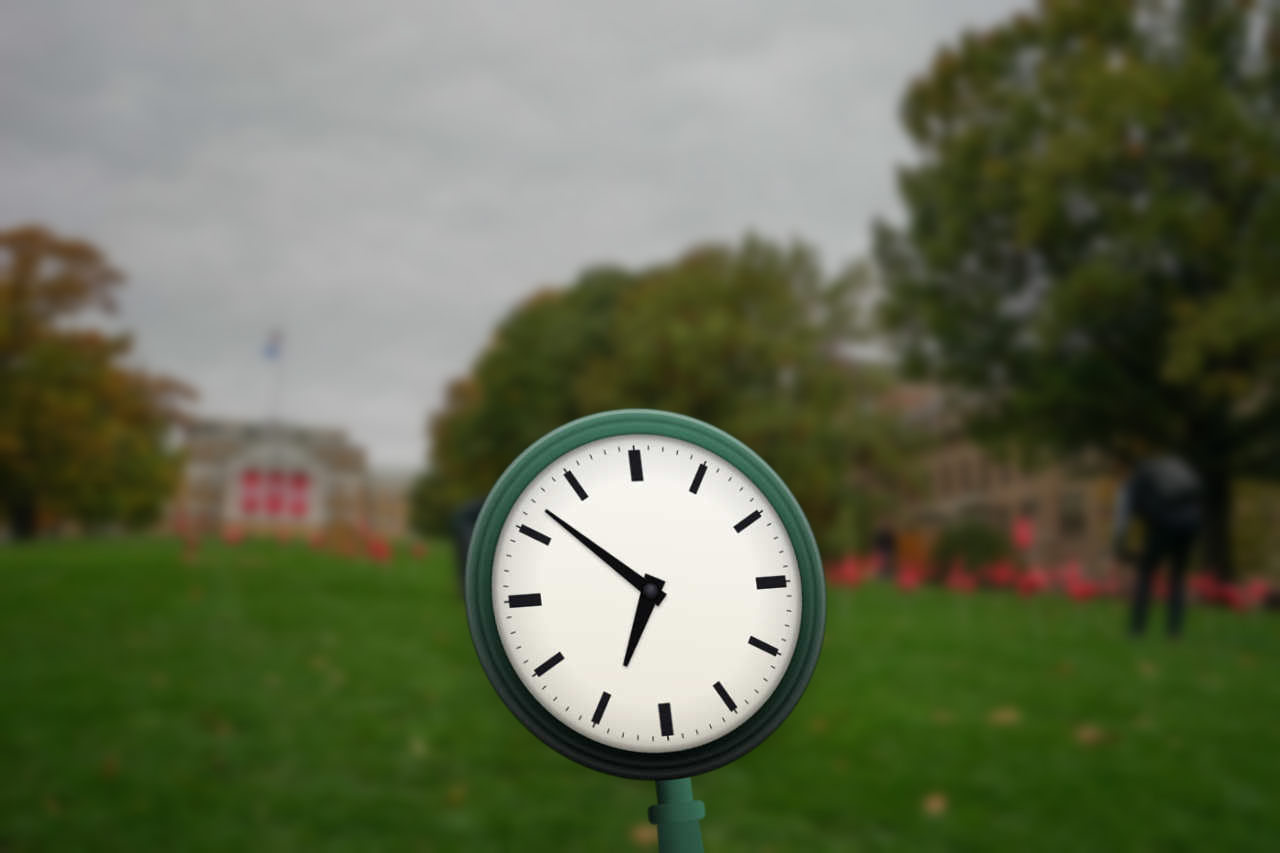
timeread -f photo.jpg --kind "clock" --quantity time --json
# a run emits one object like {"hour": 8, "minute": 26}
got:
{"hour": 6, "minute": 52}
